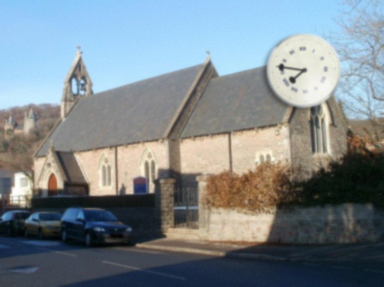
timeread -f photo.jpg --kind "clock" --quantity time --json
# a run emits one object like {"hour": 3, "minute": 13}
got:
{"hour": 7, "minute": 47}
